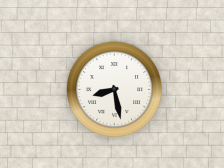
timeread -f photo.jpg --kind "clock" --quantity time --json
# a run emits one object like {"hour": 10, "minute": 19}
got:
{"hour": 8, "minute": 28}
